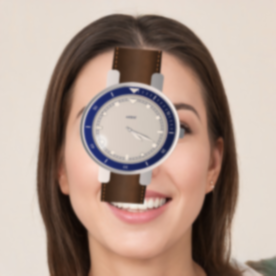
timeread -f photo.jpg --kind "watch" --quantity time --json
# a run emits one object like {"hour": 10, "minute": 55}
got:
{"hour": 4, "minute": 19}
